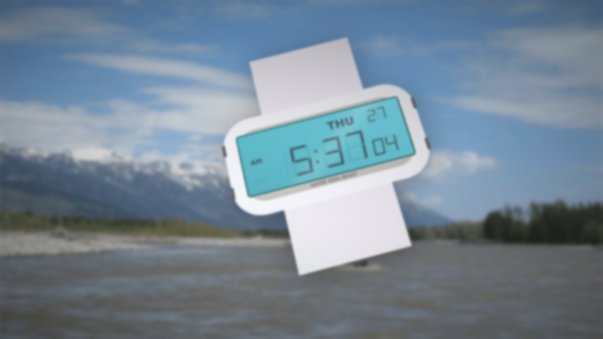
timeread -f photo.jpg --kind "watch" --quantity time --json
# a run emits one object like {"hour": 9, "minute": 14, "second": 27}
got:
{"hour": 5, "minute": 37, "second": 4}
